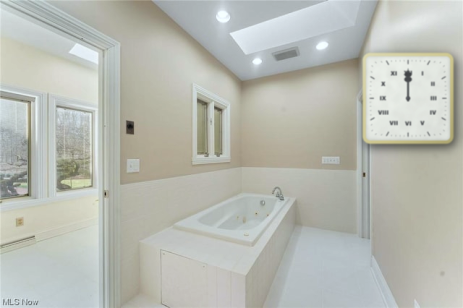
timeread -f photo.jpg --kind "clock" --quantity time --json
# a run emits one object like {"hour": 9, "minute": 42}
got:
{"hour": 12, "minute": 0}
